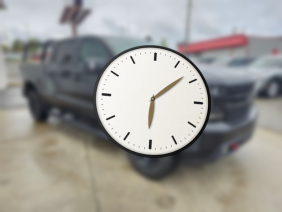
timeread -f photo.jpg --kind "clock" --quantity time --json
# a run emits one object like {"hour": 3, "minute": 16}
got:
{"hour": 6, "minute": 8}
